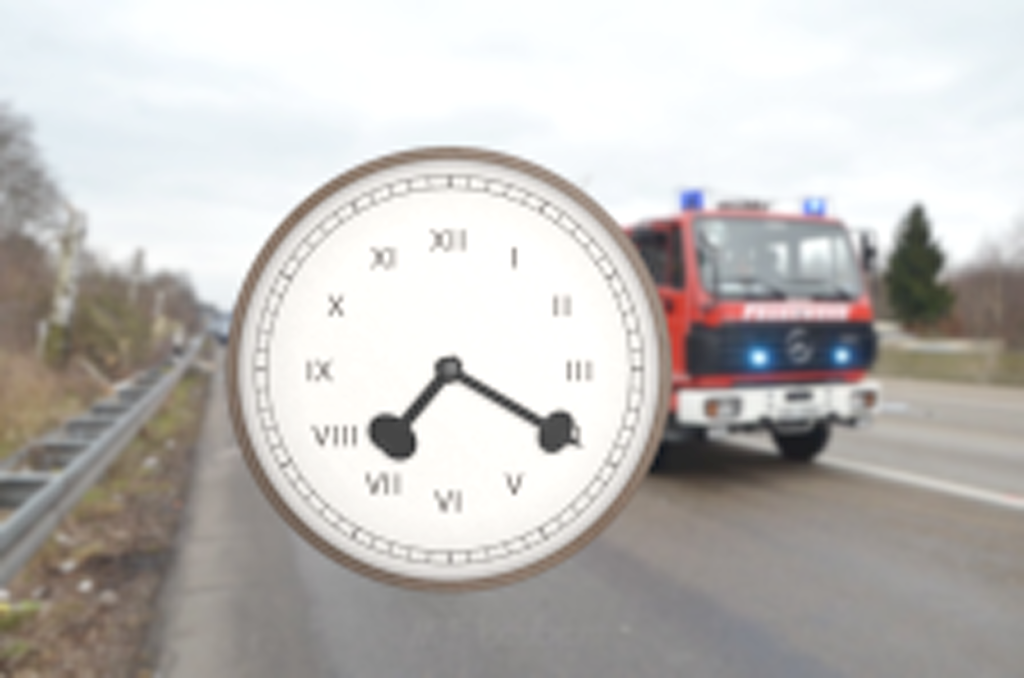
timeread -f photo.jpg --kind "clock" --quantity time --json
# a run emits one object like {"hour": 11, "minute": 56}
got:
{"hour": 7, "minute": 20}
